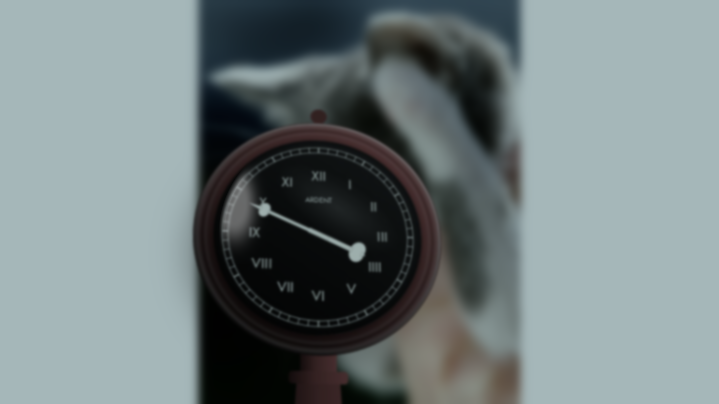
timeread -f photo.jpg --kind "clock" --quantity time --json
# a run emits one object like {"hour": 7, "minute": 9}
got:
{"hour": 3, "minute": 49}
